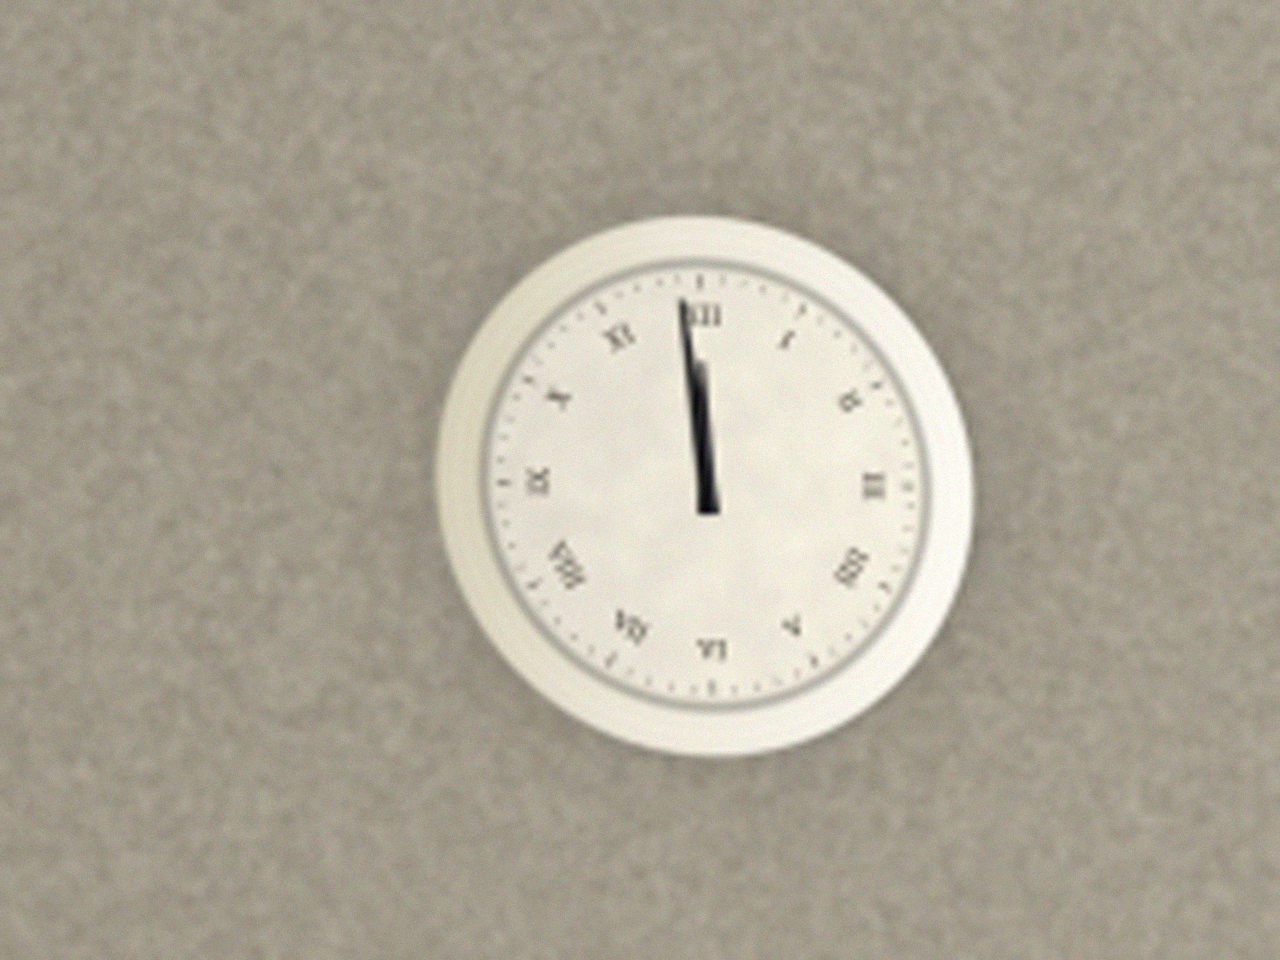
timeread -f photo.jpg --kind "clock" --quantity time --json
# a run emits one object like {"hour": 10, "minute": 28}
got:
{"hour": 11, "minute": 59}
